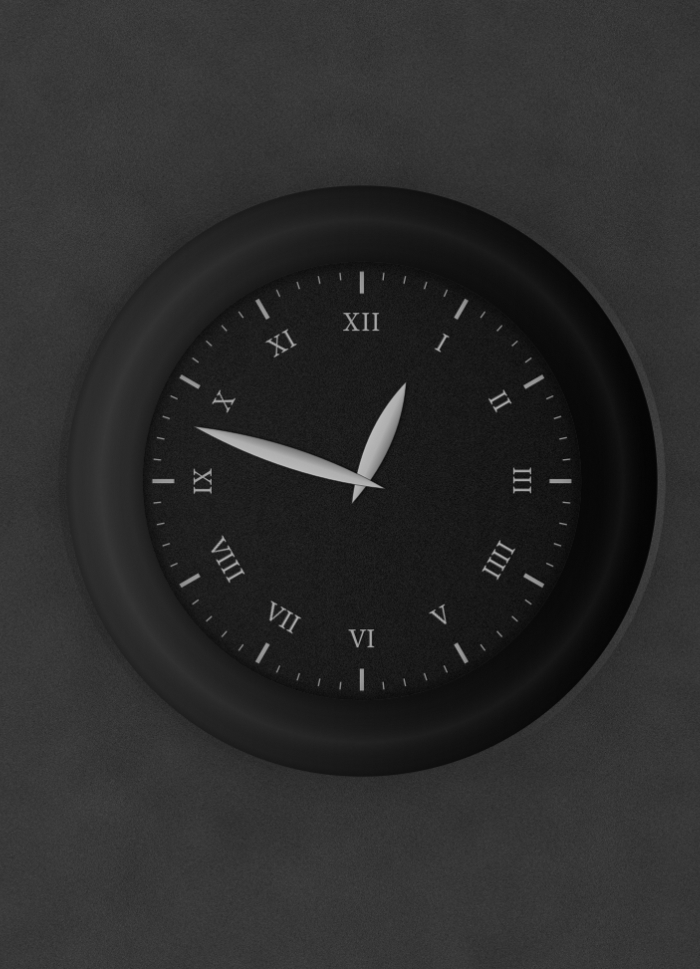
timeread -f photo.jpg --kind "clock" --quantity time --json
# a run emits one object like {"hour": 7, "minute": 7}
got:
{"hour": 12, "minute": 48}
